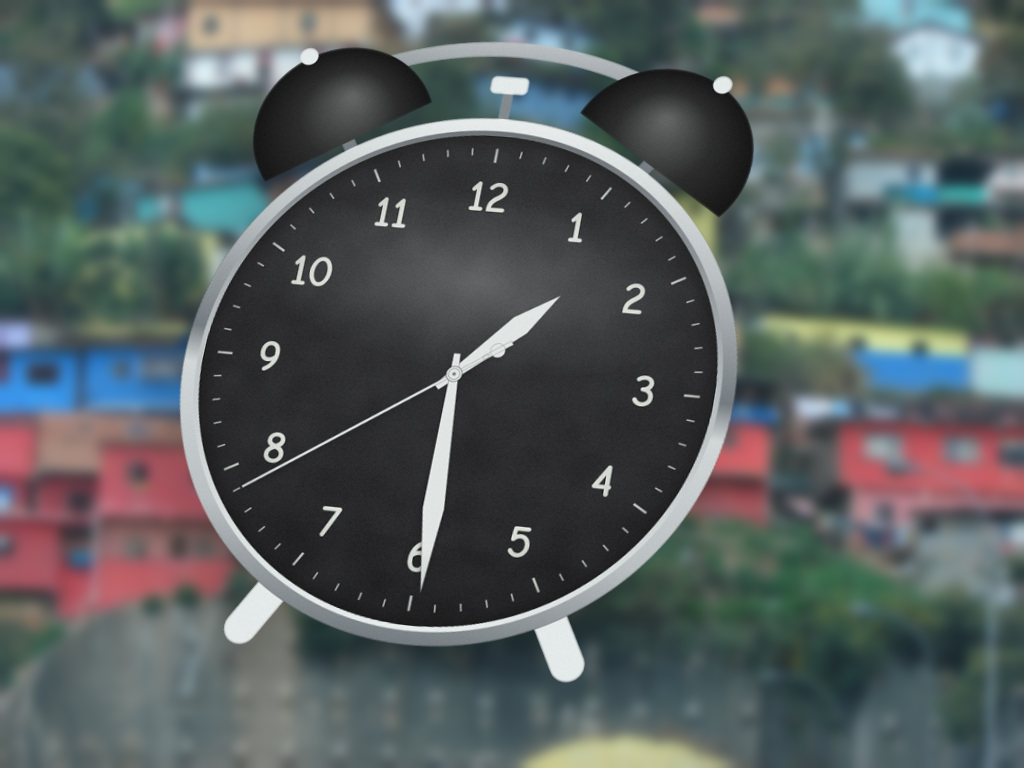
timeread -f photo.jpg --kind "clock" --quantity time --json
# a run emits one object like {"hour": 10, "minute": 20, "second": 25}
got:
{"hour": 1, "minute": 29, "second": 39}
